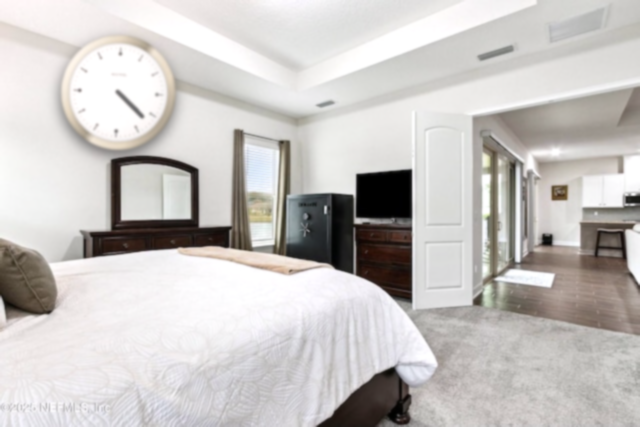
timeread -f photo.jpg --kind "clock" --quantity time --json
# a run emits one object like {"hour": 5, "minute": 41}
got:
{"hour": 4, "minute": 22}
